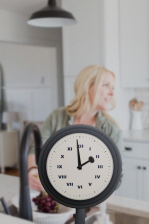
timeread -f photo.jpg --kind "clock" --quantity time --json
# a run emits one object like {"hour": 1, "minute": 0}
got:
{"hour": 1, "minute": 59}
